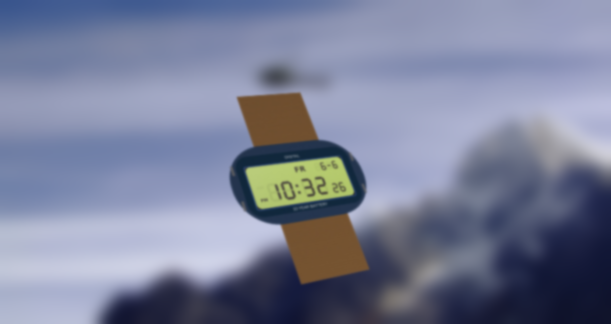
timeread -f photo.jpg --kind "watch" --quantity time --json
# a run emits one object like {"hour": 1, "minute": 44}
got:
{"hour": 10, "minute": 32}
